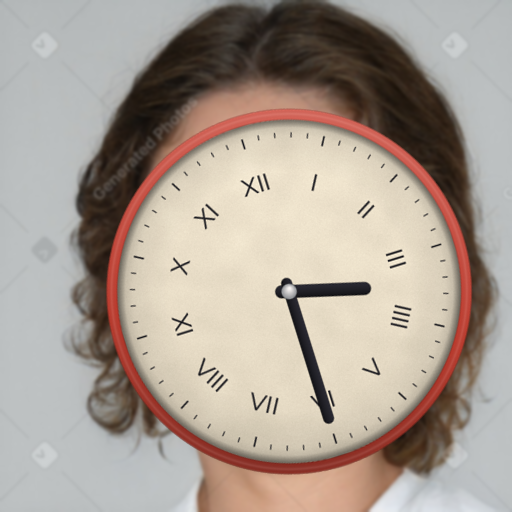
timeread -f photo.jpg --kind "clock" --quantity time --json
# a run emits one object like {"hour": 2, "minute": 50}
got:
{"hour": 3, "minute": 30}
